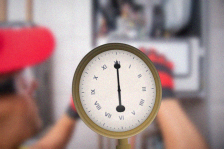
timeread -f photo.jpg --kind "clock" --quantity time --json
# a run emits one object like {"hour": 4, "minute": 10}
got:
{"hour": 6, "minute": 0}
